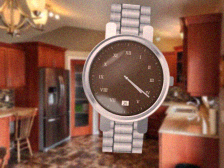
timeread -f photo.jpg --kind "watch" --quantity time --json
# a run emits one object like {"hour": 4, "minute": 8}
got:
{"hour": 4, "minute": 21}
